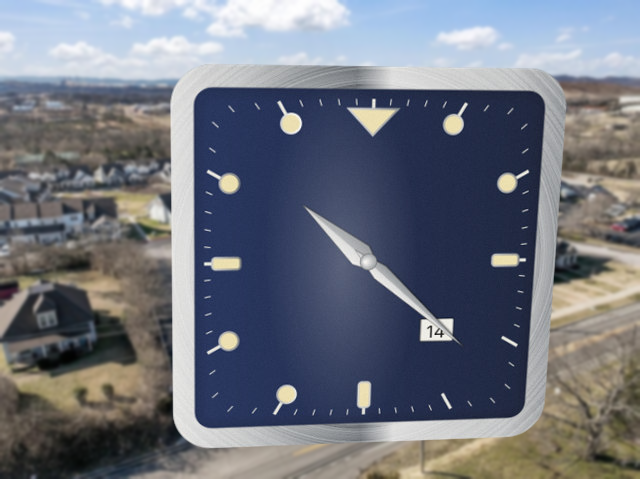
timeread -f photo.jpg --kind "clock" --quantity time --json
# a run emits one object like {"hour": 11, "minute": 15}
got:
{"hour": 10, "minute": 22}
